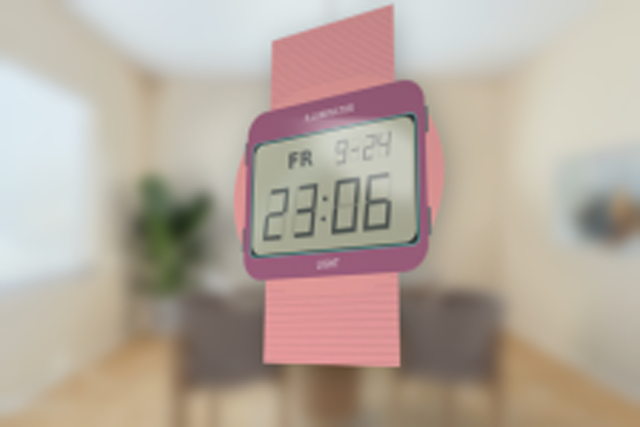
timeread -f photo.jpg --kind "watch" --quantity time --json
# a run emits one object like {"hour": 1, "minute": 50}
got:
{"hour": 23, "minute": 6}
